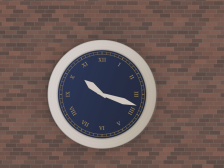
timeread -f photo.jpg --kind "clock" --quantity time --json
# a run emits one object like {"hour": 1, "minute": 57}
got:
{"hour": 10, "minute": 18}
